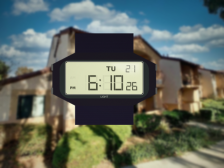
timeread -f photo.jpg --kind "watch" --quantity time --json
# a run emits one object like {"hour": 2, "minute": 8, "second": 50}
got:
{"hour": 6, "minute": 10, "second": 26}
